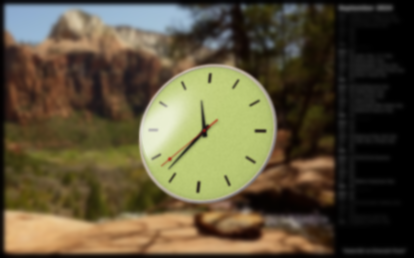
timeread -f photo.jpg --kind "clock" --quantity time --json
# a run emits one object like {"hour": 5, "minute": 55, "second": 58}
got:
{"hour": 11, "minute": 36, "second": 38}
